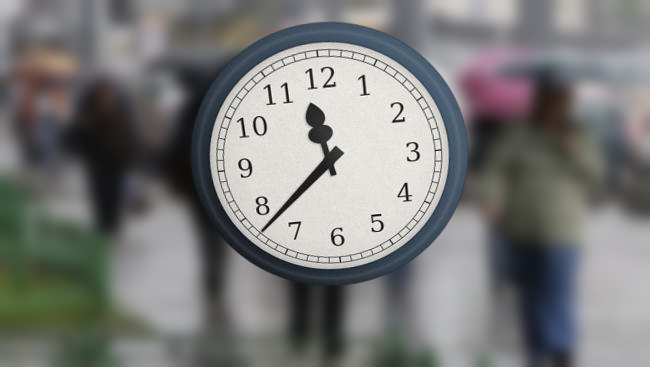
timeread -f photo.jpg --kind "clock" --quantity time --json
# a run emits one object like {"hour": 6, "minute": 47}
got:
{"hour": 11, "minute": 38}
